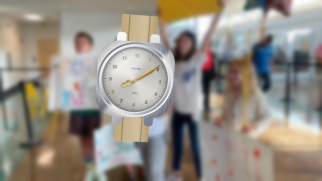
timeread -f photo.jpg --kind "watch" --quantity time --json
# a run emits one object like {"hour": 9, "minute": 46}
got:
{"hour": 8, "minute": 9}
